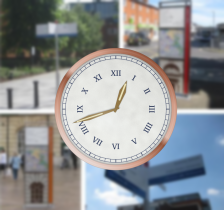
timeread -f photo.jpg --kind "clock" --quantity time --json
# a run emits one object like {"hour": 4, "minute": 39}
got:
{"hour": 12, "minute": 42}
